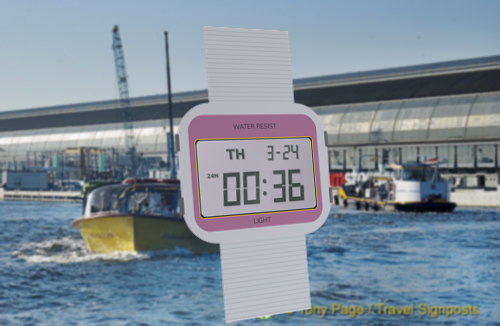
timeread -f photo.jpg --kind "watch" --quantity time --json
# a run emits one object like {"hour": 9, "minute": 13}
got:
{"hour": 0, "minute": 36}
